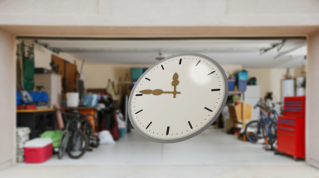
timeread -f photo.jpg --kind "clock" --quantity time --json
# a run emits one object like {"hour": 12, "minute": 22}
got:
{"hour": 11, "minute": 46}
